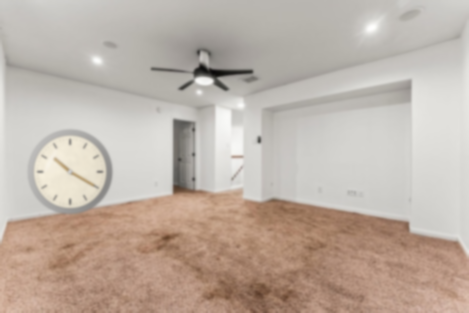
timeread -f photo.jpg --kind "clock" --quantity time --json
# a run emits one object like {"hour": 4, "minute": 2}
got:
{"hour": 10, "minute": 20}
